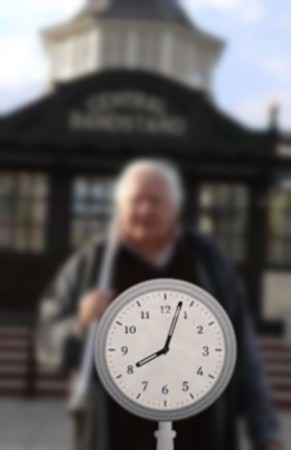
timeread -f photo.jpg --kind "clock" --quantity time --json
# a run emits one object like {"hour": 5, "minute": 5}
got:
{"hour": 8, "minute": 3}
